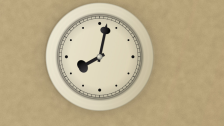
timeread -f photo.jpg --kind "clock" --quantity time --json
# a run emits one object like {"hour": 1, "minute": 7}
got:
{"hour": 8, "minute": 2}
